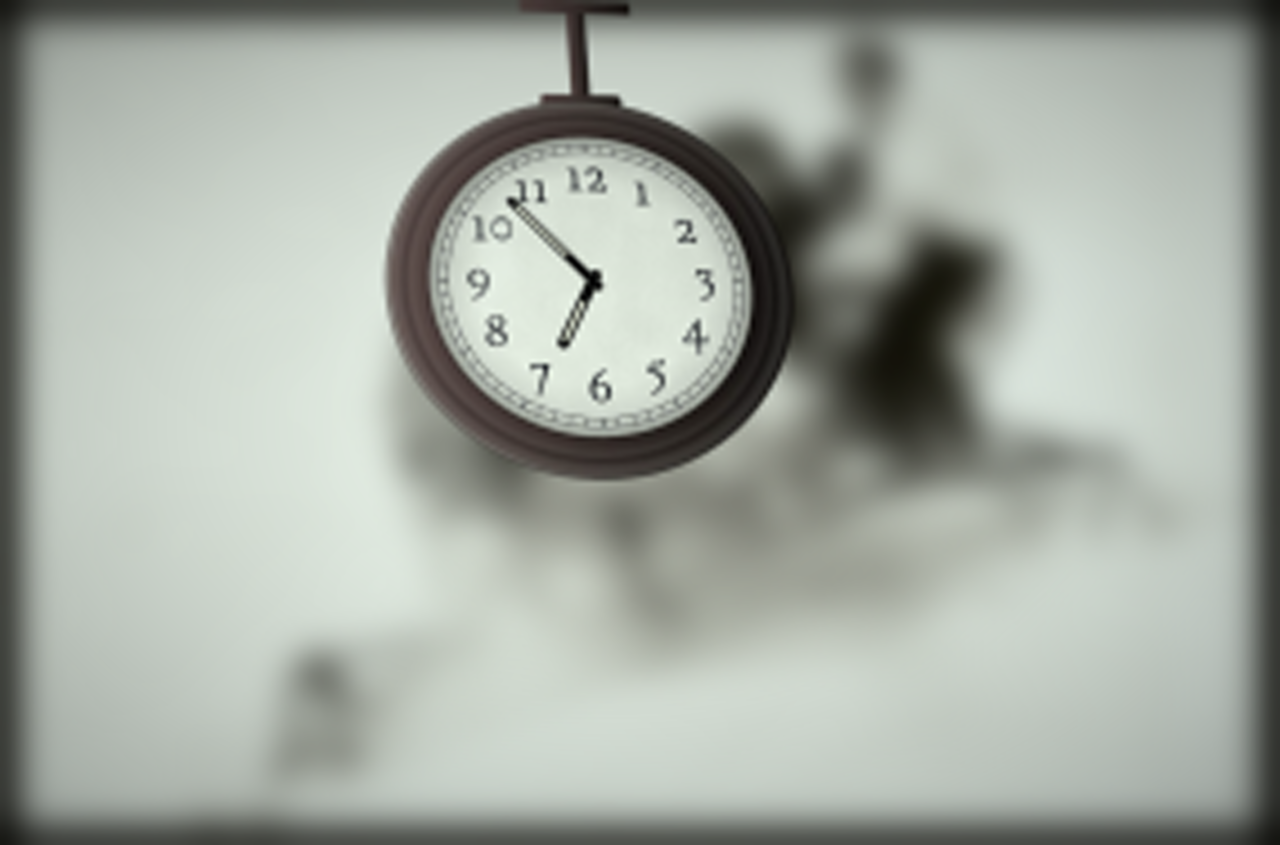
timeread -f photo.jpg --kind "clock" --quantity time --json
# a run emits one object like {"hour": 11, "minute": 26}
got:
{"hour": 6, "minute": 53}
